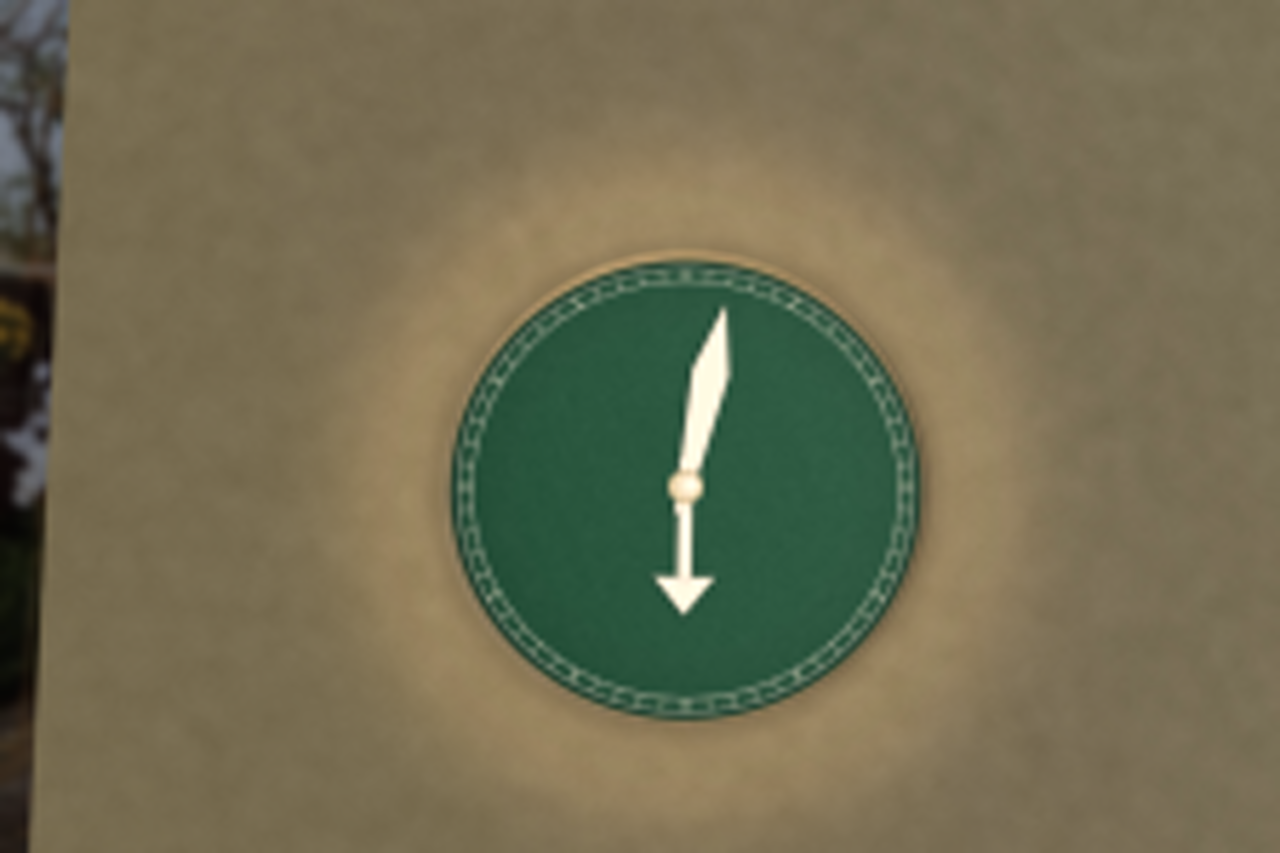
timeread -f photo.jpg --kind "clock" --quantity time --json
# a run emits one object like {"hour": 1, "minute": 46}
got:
{"hour": 6, "minute": 2}
